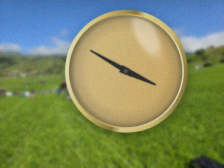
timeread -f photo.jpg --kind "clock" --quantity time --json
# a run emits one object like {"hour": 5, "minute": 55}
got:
{"hour": 3, "minute": 50}
